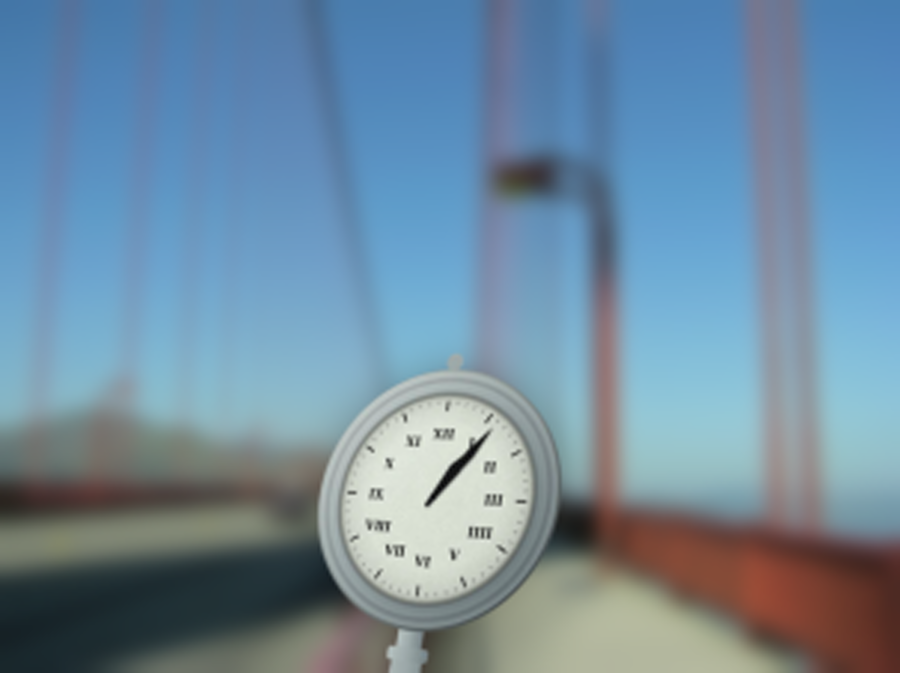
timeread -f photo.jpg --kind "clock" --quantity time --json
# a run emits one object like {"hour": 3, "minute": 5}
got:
{"hour": 1, "minute": 6}
